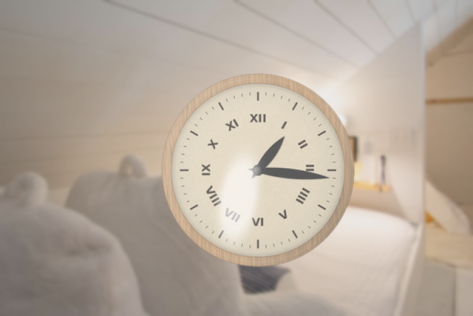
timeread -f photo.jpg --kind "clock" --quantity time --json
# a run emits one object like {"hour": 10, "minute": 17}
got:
{"hour": 1, "minute": 16}
